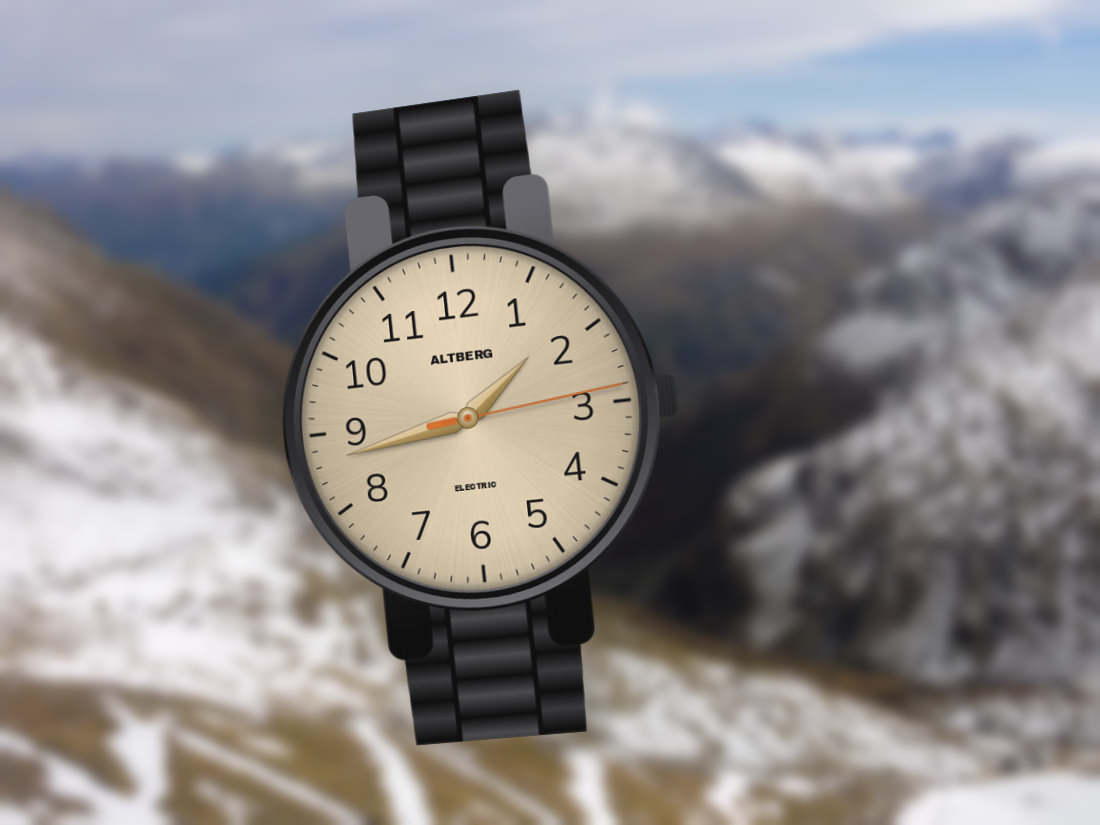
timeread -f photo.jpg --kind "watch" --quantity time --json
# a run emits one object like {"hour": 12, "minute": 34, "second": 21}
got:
{"hour": 1, "minute": 43, "second": 14}
